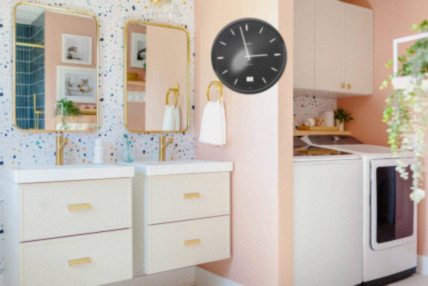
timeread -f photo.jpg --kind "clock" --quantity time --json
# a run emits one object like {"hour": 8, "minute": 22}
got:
{"hour": 2, "minute": 58}
